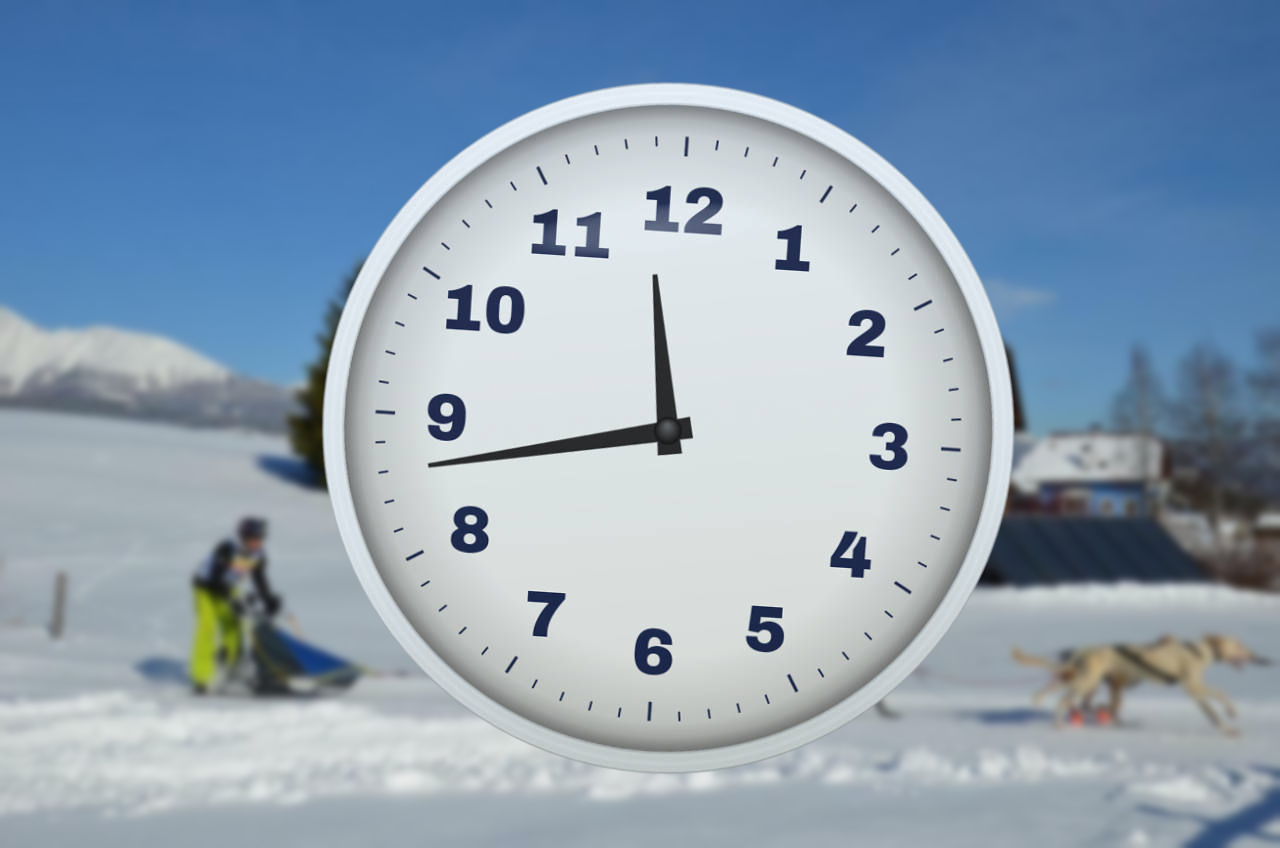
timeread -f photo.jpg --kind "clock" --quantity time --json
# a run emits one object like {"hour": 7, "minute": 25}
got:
{"hour": 11, "minute": 43}
